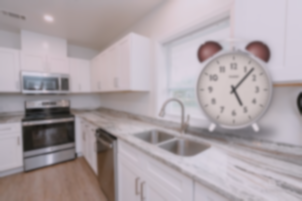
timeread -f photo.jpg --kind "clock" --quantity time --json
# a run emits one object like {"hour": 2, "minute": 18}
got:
{"hour": 5, "minute": 7}
